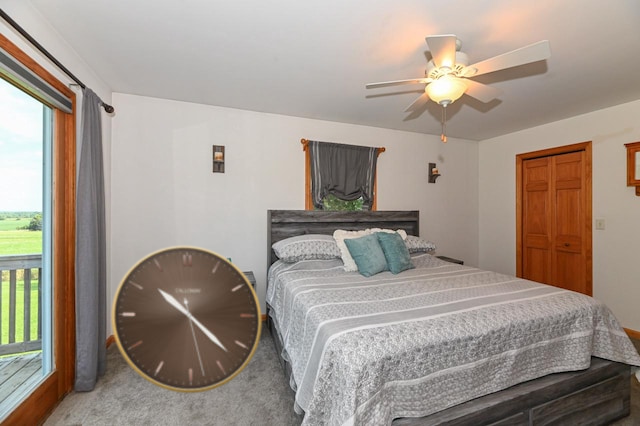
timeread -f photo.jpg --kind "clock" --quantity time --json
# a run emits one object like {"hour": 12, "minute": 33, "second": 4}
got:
{"hour": 10, "minute": 22, "second": 28}
